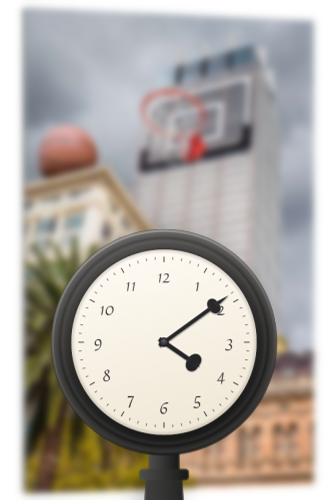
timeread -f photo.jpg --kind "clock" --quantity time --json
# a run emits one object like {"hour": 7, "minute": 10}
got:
{"hour": 4, "minute": 9}
